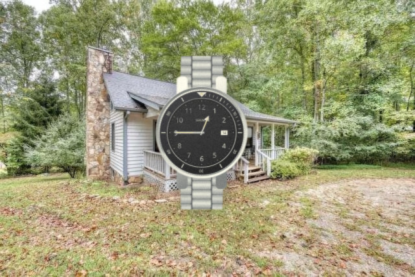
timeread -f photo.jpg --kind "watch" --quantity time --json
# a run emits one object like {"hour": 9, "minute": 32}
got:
{"hour": 12, "minute": 45}
